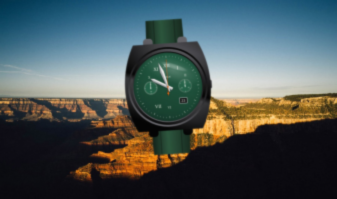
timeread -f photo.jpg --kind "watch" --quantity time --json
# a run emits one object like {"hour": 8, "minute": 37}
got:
{"hour": 9, "minute": 57}
